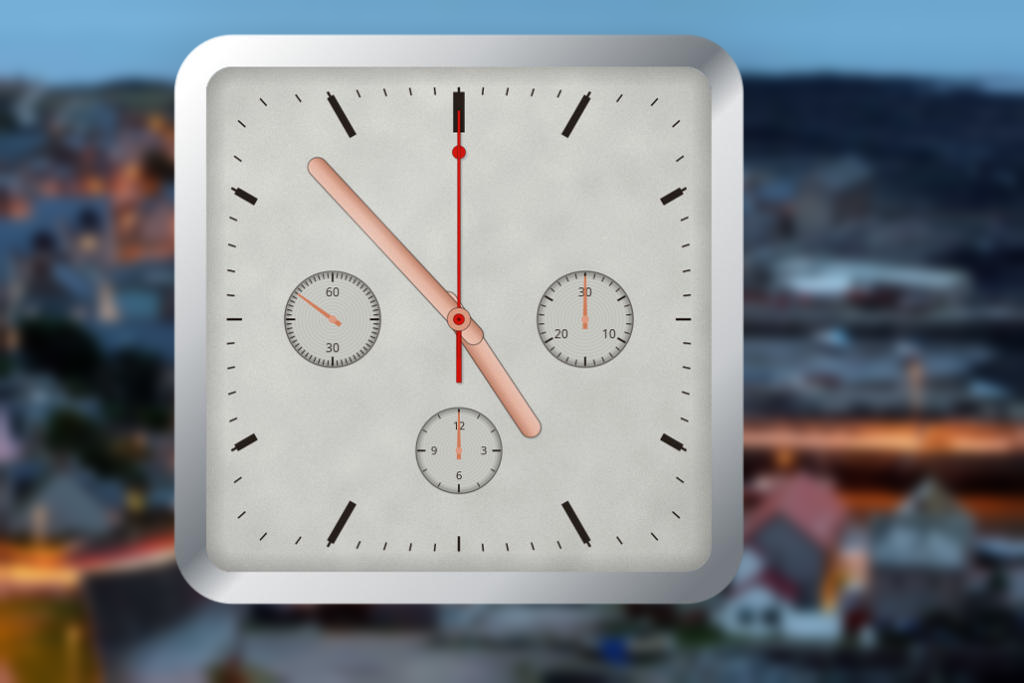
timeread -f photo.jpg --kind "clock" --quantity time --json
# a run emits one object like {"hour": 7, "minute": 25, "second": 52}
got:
{"hour": 4, "minute": 52, "second": 51}
